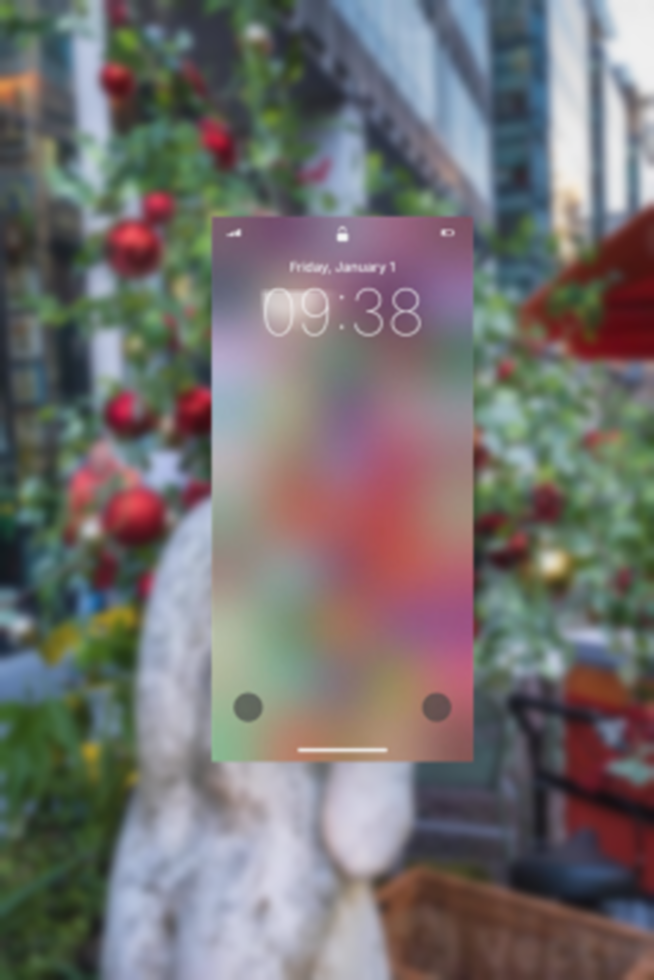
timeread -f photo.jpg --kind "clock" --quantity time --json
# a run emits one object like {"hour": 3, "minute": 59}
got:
{"hour": 9, "minute": 38}
